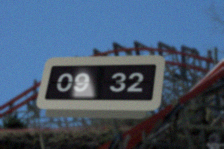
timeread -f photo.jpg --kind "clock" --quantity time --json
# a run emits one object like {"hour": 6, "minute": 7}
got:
{"hour": 9, "minute": 32}
